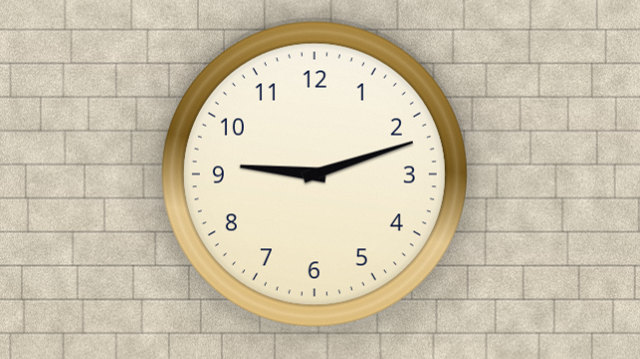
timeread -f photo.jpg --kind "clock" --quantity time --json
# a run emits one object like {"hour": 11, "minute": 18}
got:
{"hour": 9, "minute": 12}
